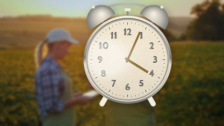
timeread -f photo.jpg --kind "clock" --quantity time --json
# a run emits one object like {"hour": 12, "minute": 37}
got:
{"hour": 4, "minute": 4}
